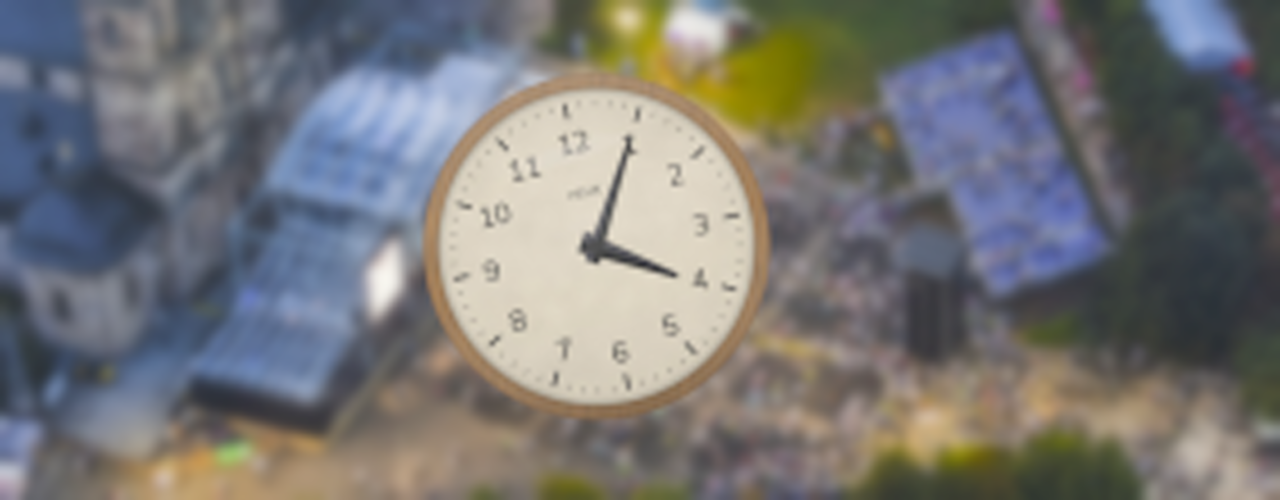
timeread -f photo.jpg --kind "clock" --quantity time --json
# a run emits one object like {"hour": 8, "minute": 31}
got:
{"hour": 4, "minute": 5}
